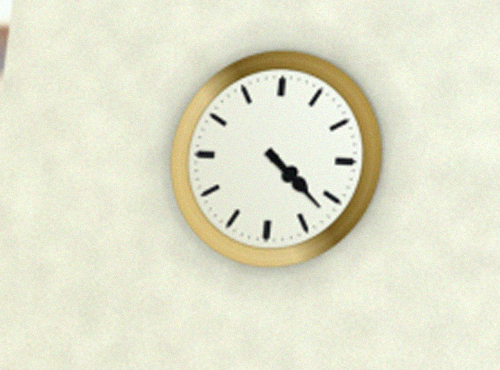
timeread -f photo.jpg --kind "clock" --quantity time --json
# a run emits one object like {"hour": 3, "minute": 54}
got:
{"hour": 4, "minute": 22}
